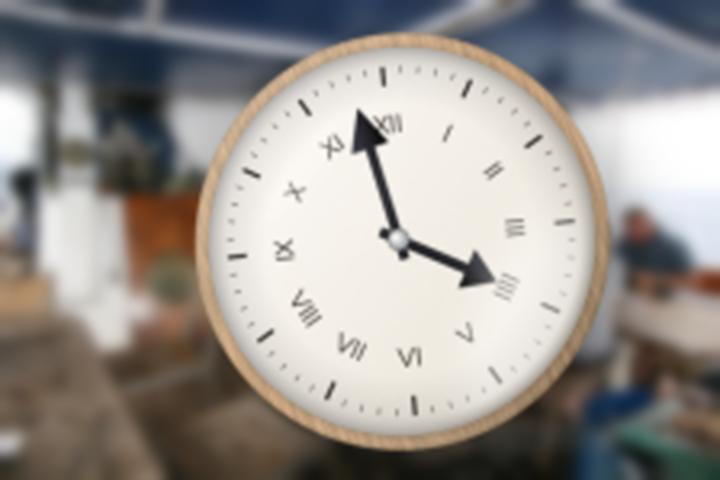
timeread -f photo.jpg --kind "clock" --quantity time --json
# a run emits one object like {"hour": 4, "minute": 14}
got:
{"hour": 3, "minute": 58}
